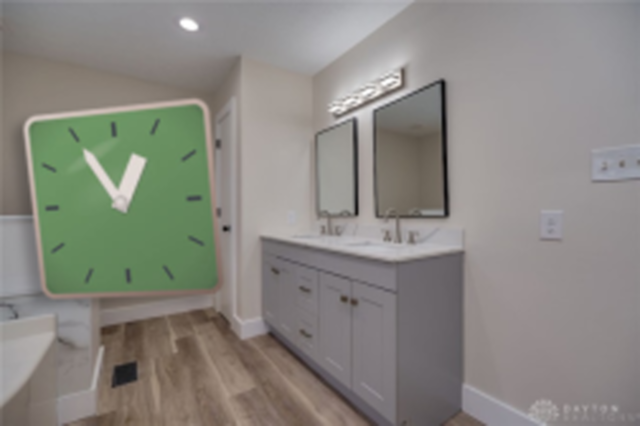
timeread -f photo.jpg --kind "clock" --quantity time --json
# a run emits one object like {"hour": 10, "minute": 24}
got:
{"hour": 12, "minute": 55}
